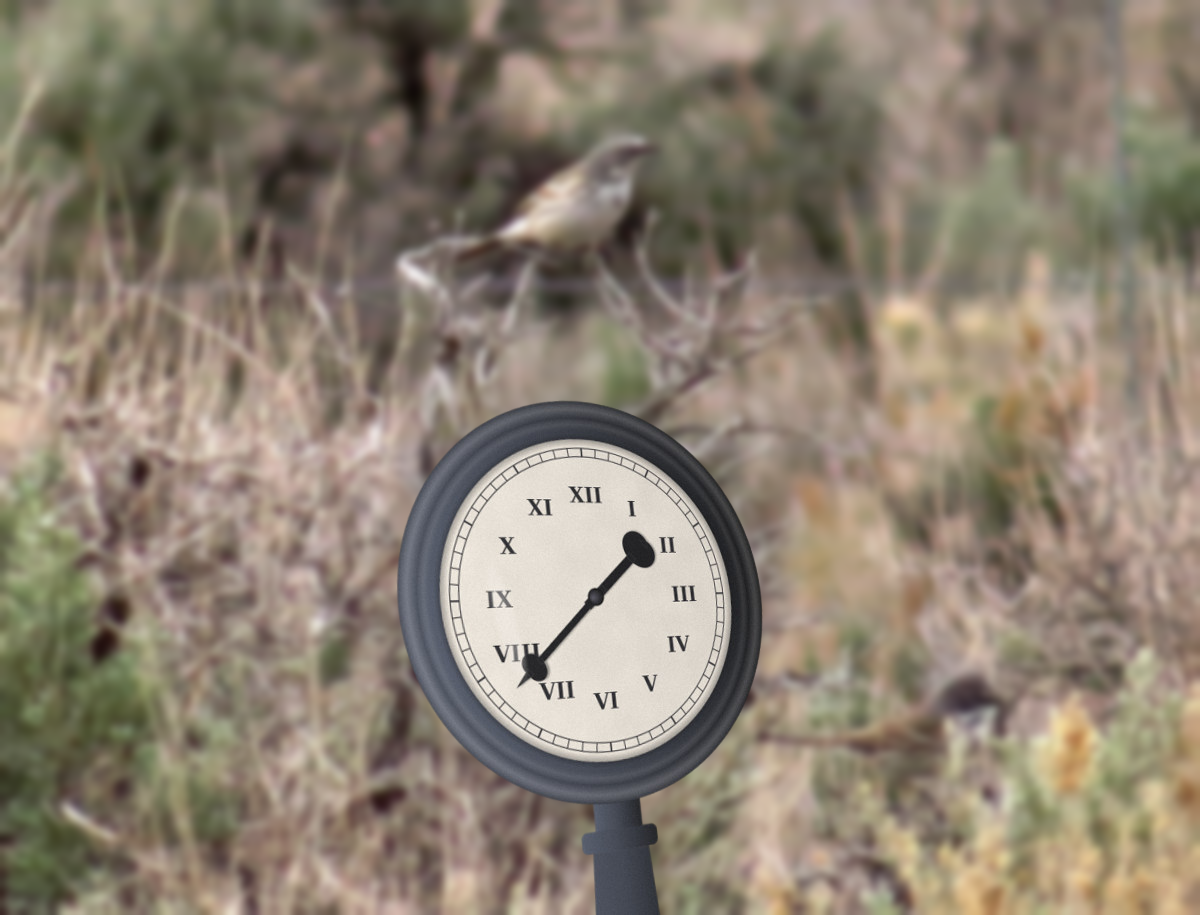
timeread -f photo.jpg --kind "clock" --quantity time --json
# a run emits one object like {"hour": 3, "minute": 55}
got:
{"hour": 1, "minute": 38}
